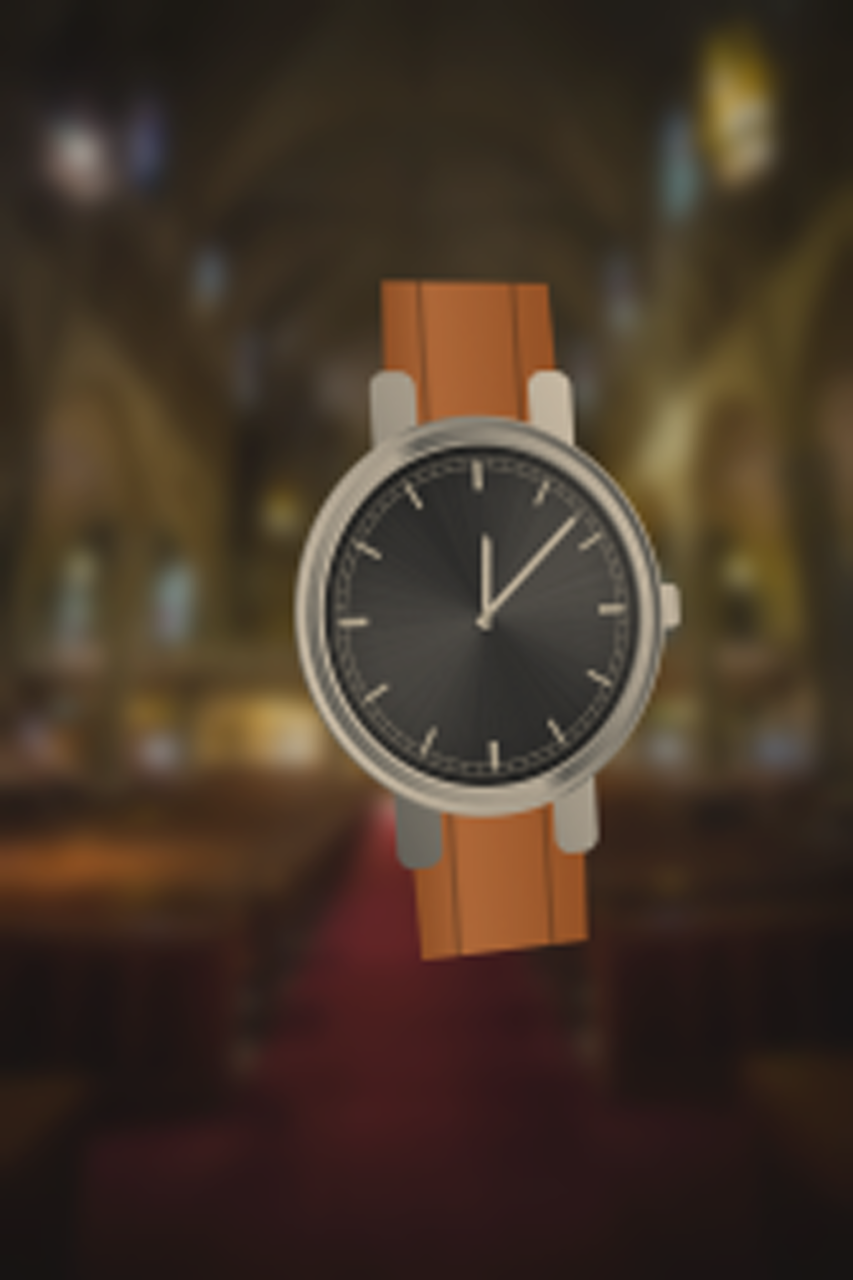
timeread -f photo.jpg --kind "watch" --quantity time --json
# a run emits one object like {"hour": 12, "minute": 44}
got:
{"hour": 12, "minute": 8}
